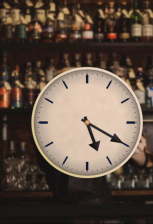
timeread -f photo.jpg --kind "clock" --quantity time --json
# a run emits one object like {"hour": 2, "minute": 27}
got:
{"hour": 5, "minute": 20}
